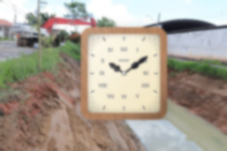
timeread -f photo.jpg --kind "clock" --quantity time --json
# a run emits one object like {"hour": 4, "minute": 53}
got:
{"hour": 10, "minute": 9}
